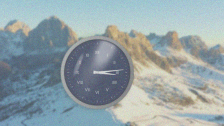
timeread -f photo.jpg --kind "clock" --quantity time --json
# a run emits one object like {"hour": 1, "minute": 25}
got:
{"hour": 3, "minute": 14}
